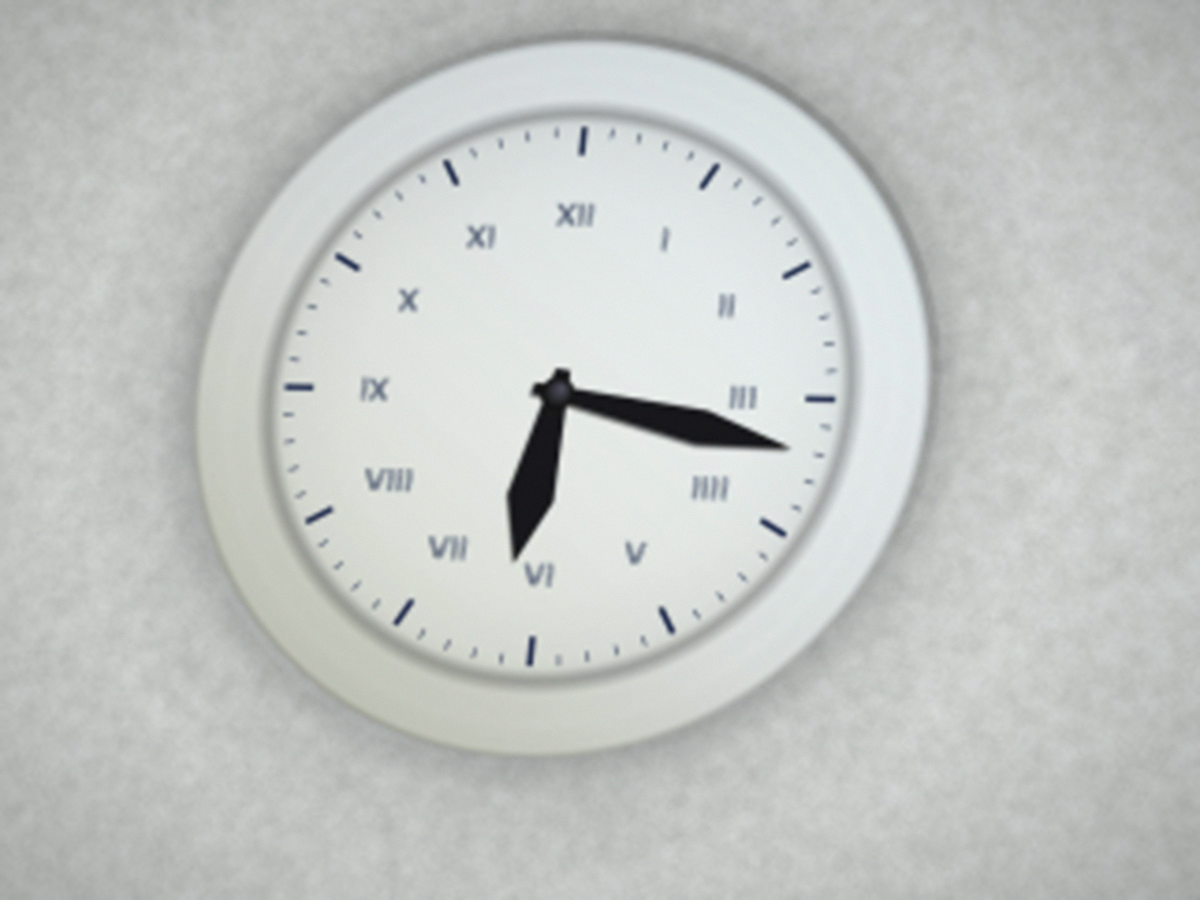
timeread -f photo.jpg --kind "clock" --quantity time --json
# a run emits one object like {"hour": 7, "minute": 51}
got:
{"hour": 6, "minute": 17}
